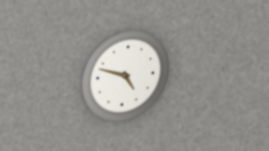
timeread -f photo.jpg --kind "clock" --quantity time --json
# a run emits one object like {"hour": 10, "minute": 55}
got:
{"hour": 4, "minute": 48}
